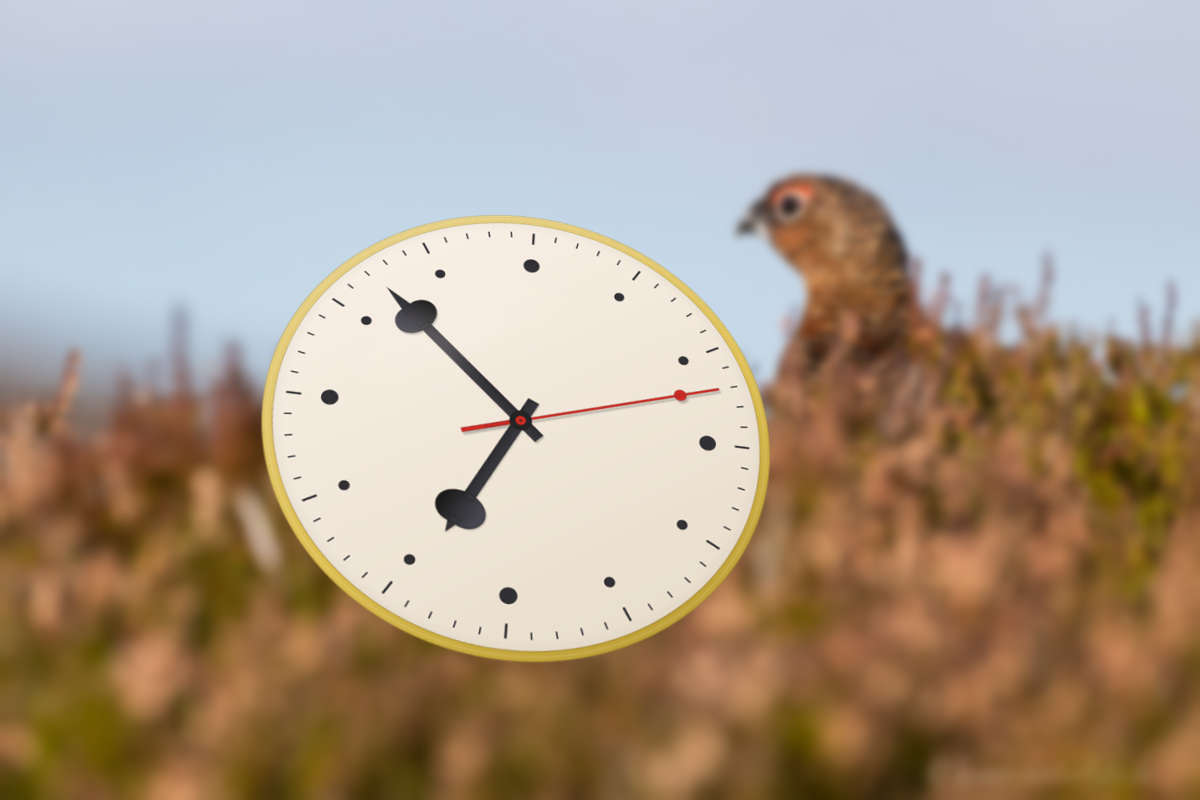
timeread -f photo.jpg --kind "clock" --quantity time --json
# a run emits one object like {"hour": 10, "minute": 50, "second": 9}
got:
{"hour": 6, "minute": 52, "second": 12}
